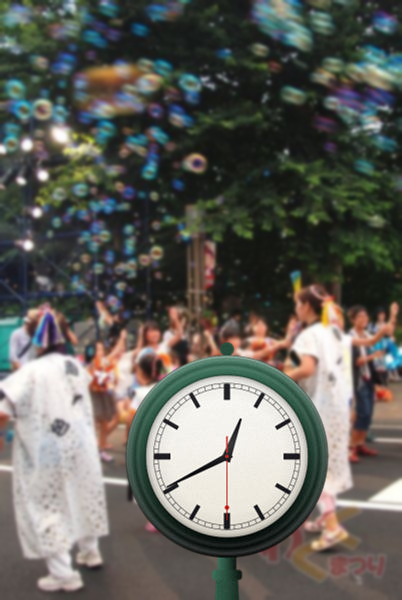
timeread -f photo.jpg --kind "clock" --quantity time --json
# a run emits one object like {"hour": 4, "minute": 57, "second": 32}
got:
{"hour": 12, "minute": 40, "second": 30}
